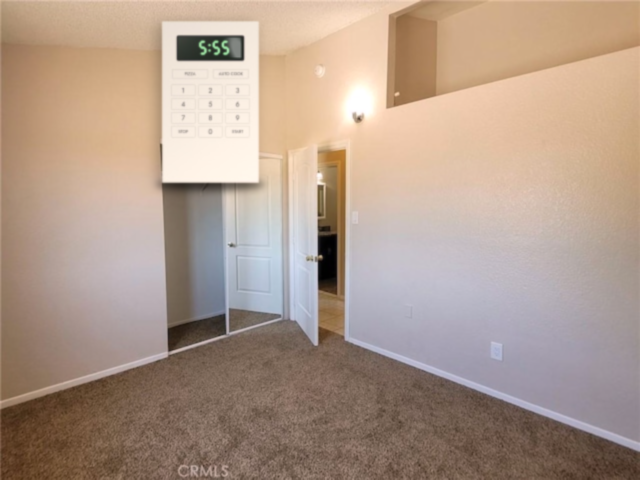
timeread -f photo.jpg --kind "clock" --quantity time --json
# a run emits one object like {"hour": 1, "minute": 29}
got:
{"hour": 5, "minute": 55}
